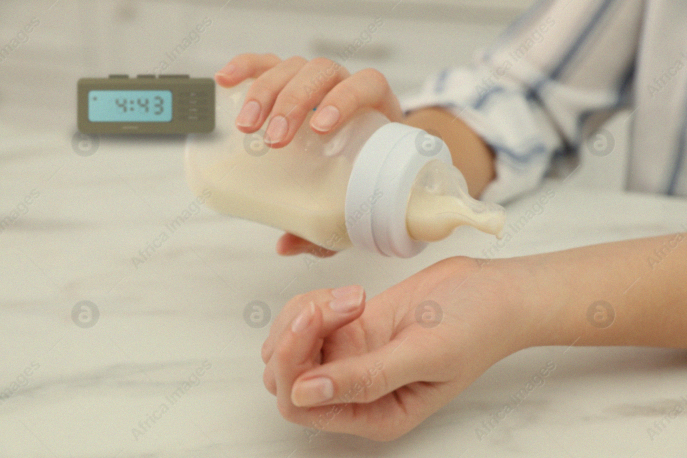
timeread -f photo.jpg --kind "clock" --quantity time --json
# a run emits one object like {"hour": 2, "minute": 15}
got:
{"hour": 4, "minute": 43}
